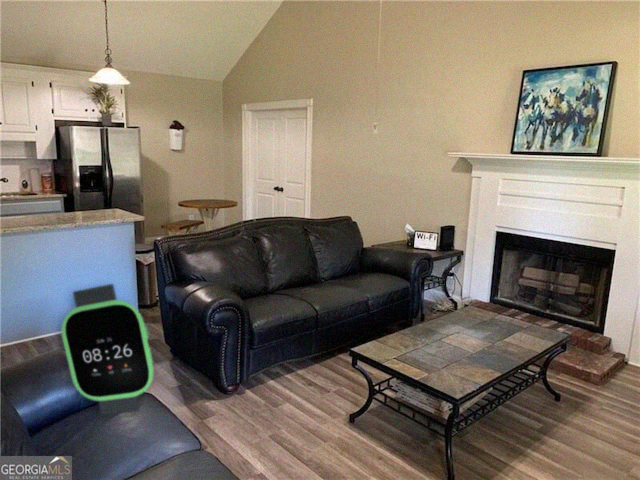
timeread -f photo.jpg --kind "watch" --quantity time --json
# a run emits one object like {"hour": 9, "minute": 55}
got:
{"hour": 8, "minute": 26}
